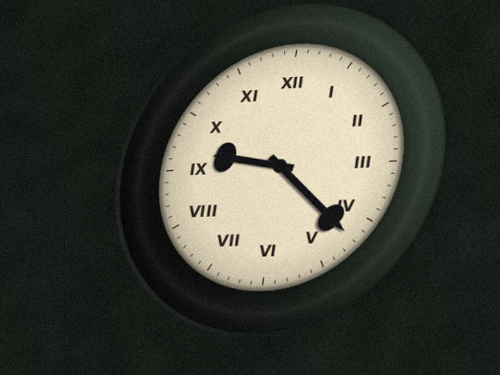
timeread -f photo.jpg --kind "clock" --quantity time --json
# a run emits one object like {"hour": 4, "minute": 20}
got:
{"hour": 9, "minute": 22}
